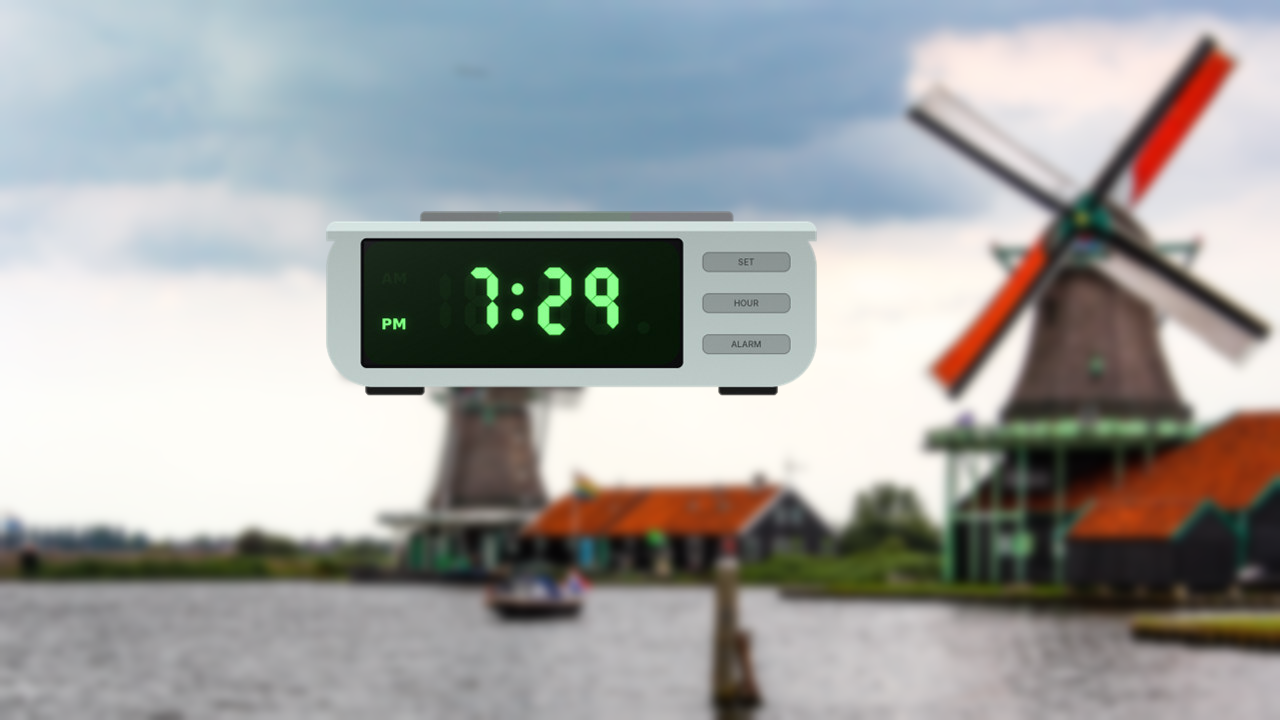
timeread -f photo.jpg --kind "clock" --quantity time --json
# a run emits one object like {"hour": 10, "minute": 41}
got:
{"hour": 7, "minute": 29}
